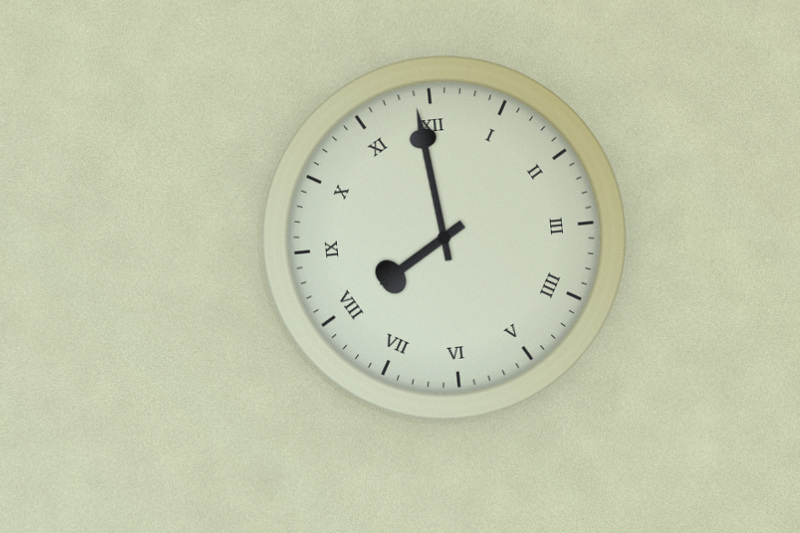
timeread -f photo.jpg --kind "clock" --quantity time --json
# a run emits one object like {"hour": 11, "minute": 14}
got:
{"hour": 7, "minute": 59}
